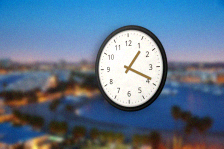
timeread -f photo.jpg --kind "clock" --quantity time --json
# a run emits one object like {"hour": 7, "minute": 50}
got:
{"hour": 1, "minute": 19}
